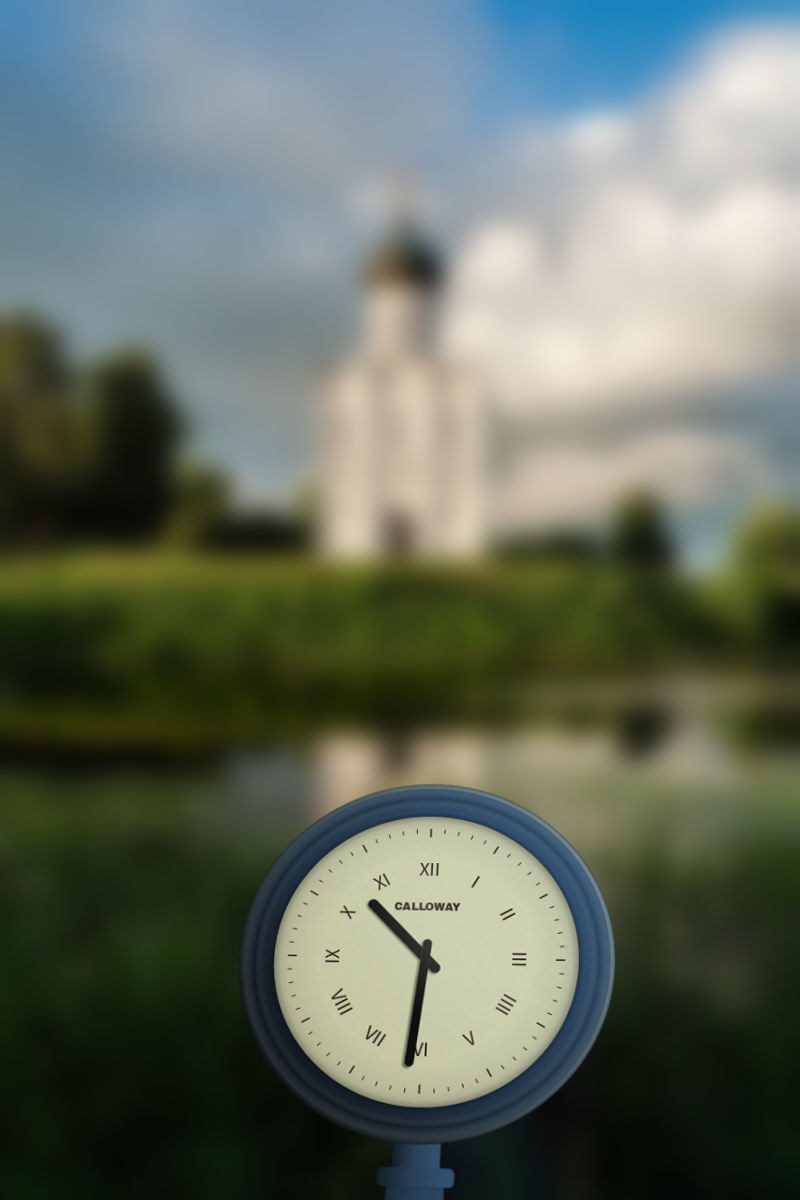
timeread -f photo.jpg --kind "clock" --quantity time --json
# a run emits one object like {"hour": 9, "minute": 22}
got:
{"hour": 10, "minute": 31}
